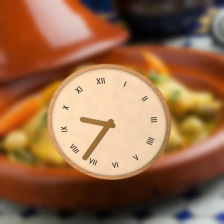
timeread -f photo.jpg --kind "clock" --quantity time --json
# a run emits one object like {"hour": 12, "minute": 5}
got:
{"hour": 9, "minute": 37}
